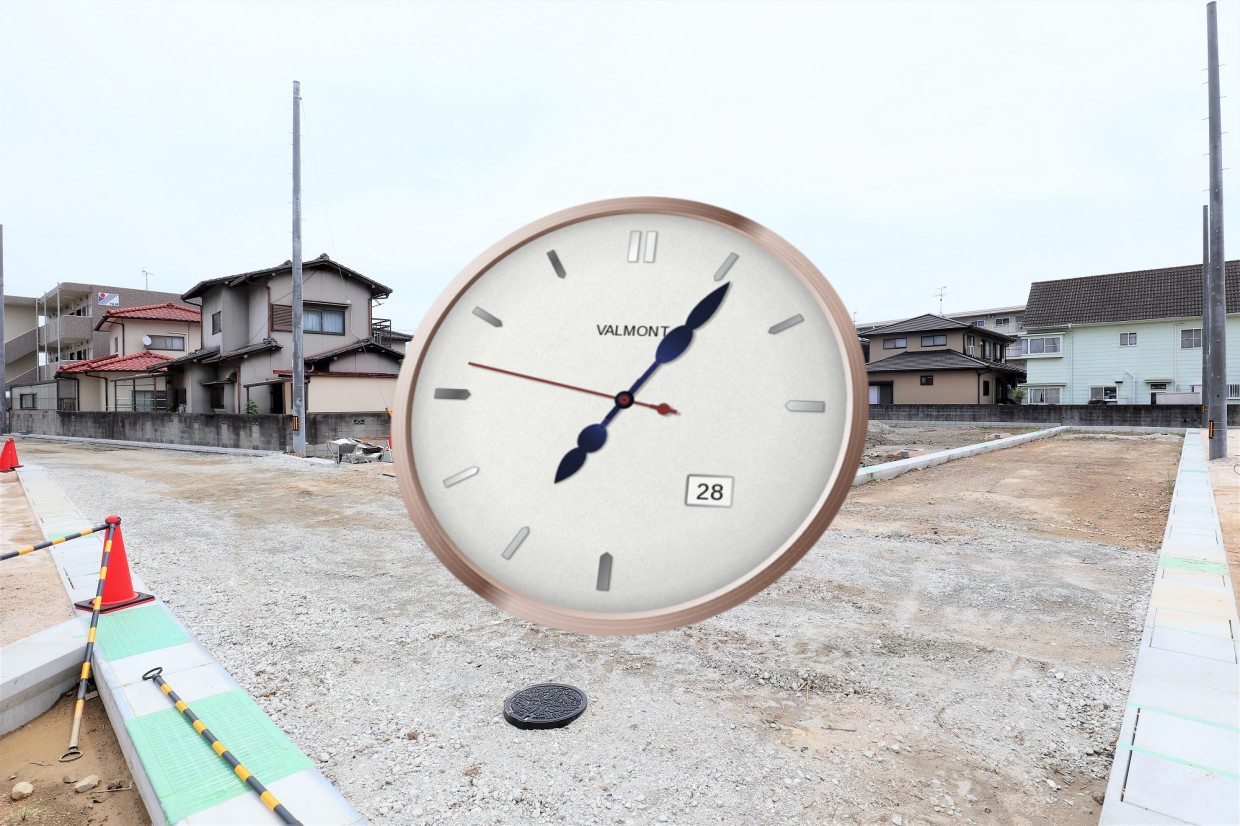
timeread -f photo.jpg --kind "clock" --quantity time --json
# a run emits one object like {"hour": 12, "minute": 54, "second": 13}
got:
{"hour": 7, "minute": 5, "second": 47}
